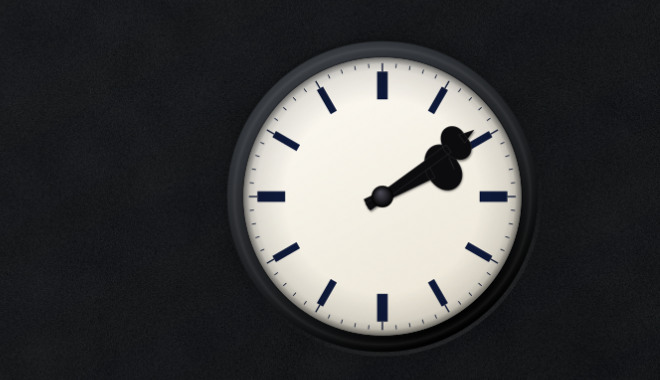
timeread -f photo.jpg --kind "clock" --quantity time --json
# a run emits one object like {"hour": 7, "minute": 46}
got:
{"hour": 2, "minute": 9}
